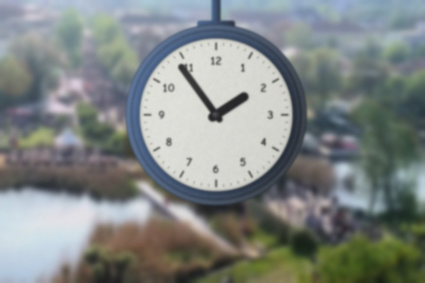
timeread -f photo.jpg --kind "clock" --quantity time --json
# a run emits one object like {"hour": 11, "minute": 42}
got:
{"hour": 1, "minute": 54}
